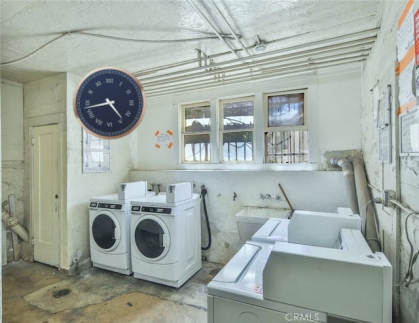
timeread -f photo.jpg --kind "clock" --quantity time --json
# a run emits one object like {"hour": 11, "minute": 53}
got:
{"hour": 4, "minute": 43}
